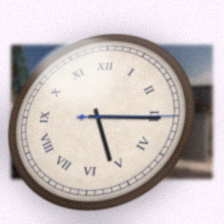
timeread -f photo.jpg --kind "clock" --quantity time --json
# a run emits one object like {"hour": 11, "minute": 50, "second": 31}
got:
{"hour": 5, "minute": 15, "second": 15}
